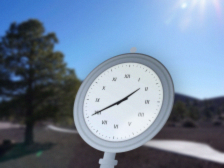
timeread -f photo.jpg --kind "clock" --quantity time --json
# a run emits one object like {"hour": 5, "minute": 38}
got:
{"hour": 1, "minute": 40}
